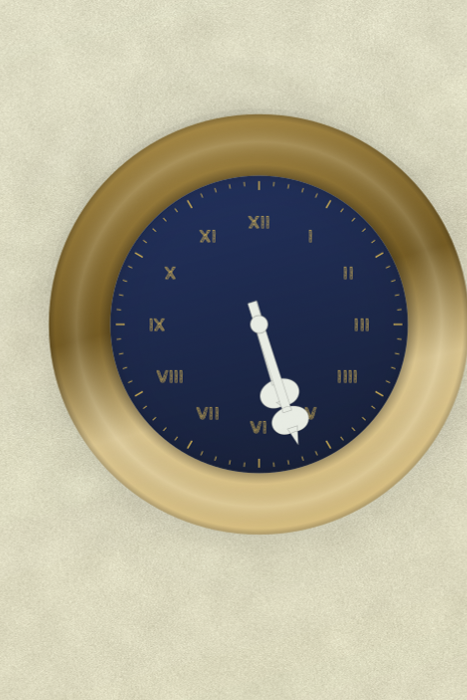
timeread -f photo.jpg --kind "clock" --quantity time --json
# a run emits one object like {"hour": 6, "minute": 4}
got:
{"hour": 5, "minute": 27}
